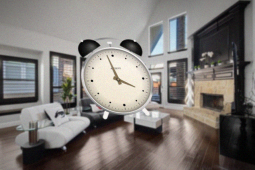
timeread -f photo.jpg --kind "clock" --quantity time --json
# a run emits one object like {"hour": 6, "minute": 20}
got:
{"hour": 3, "minute": 58}
